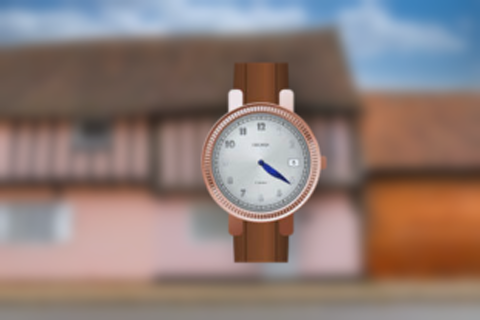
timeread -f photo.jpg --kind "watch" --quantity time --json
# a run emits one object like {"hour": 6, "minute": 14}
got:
{"hour": 4, "minute": 21}
